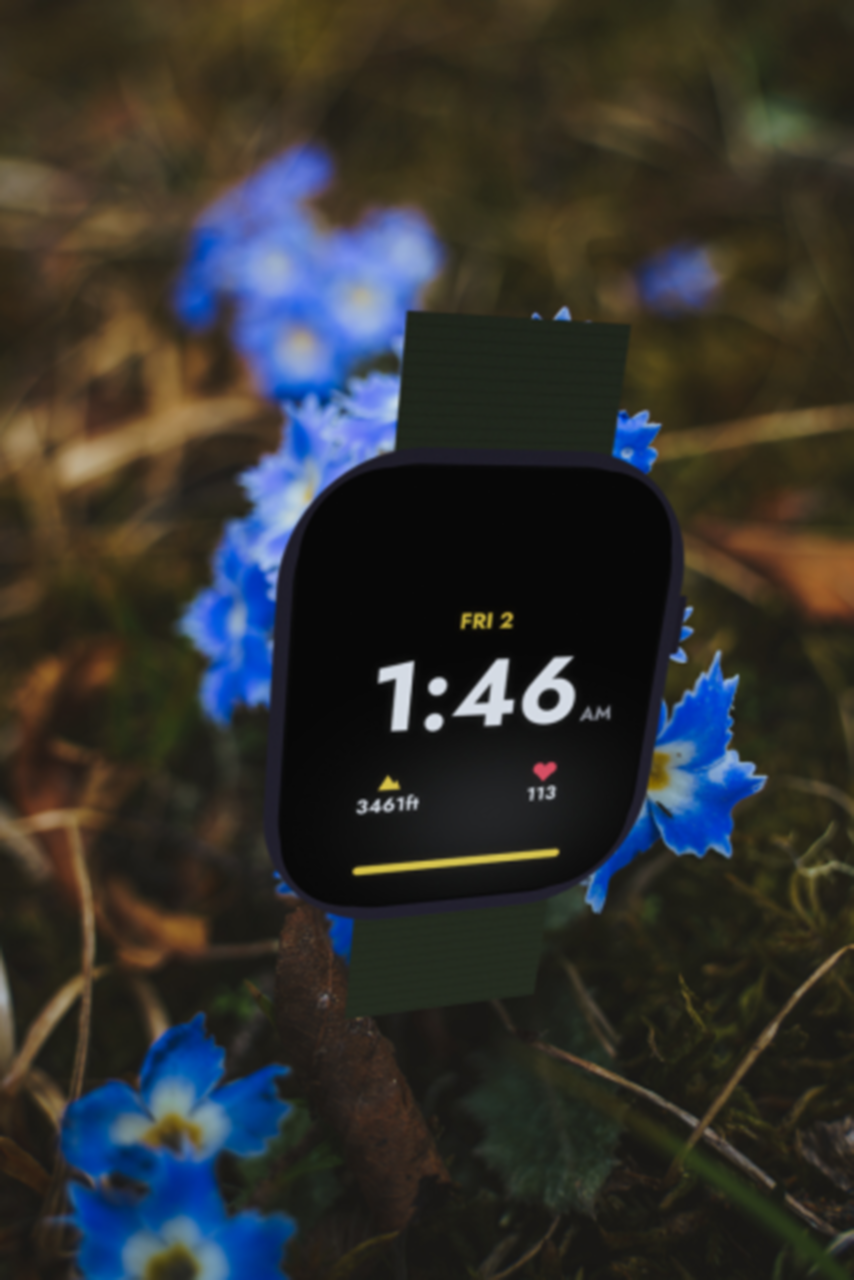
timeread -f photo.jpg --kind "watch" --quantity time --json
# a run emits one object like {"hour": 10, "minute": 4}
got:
{"hour": 1, "minute": 46}
